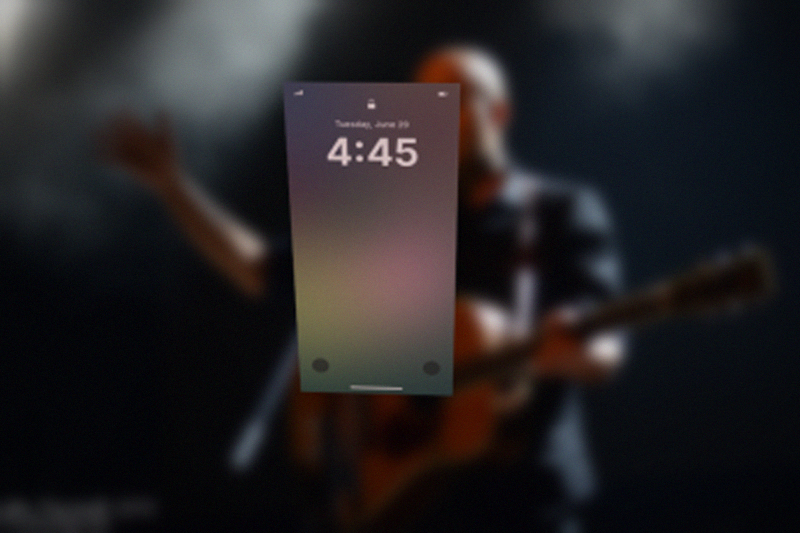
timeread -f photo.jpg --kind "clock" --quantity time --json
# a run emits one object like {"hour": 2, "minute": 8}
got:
{"hour": 4, "minute": 45}
